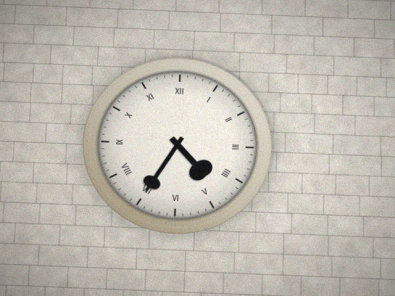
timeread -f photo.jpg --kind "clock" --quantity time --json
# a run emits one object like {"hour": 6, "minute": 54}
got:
{"hour": 4, "minute": 35}
